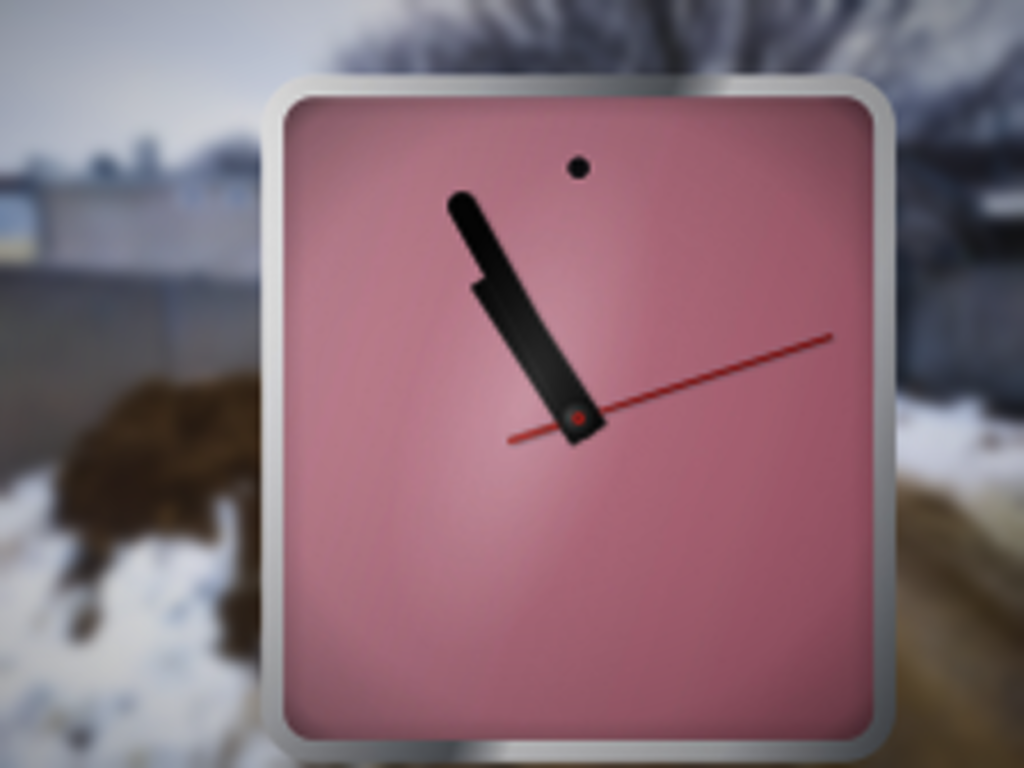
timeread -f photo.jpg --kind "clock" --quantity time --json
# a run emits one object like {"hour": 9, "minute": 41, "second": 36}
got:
{"hour": 10, "minute": 55, "second": 12}
